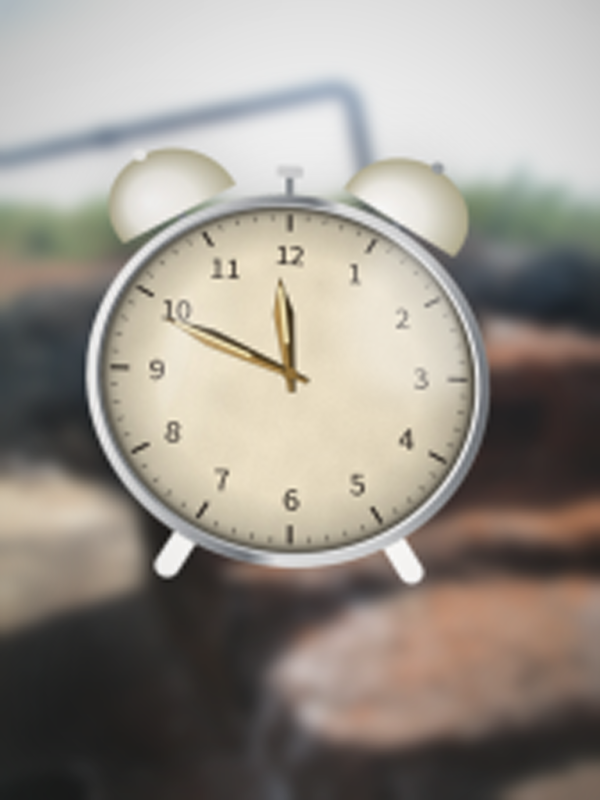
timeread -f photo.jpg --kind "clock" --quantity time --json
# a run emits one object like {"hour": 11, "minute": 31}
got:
{"hour": 11, "minute": 49}
